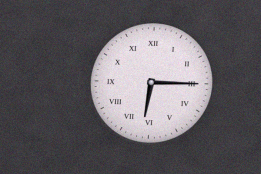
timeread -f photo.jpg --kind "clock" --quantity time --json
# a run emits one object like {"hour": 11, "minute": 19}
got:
{"hour": 6, "minute": 15}
